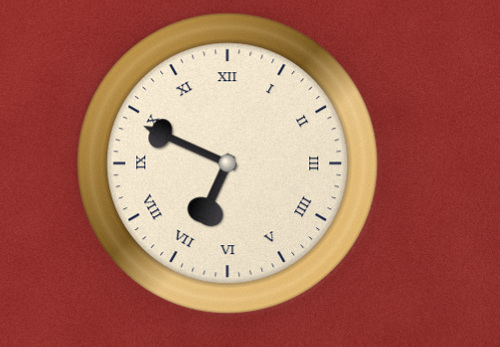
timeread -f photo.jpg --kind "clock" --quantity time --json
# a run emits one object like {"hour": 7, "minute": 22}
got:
{"hour": 6, "minute": 49}
